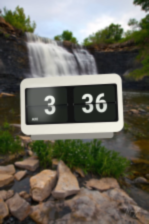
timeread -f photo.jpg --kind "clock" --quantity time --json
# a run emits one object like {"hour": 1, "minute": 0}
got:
{"hour": 3, "minute": 36}
